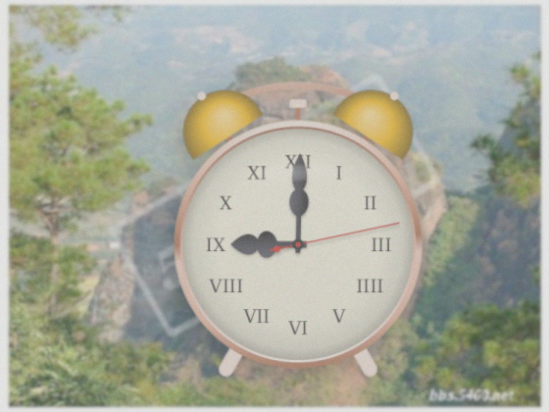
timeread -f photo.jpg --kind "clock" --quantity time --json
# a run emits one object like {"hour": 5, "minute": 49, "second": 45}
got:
{"hour": 9, "minute": 0, "second": 13}
